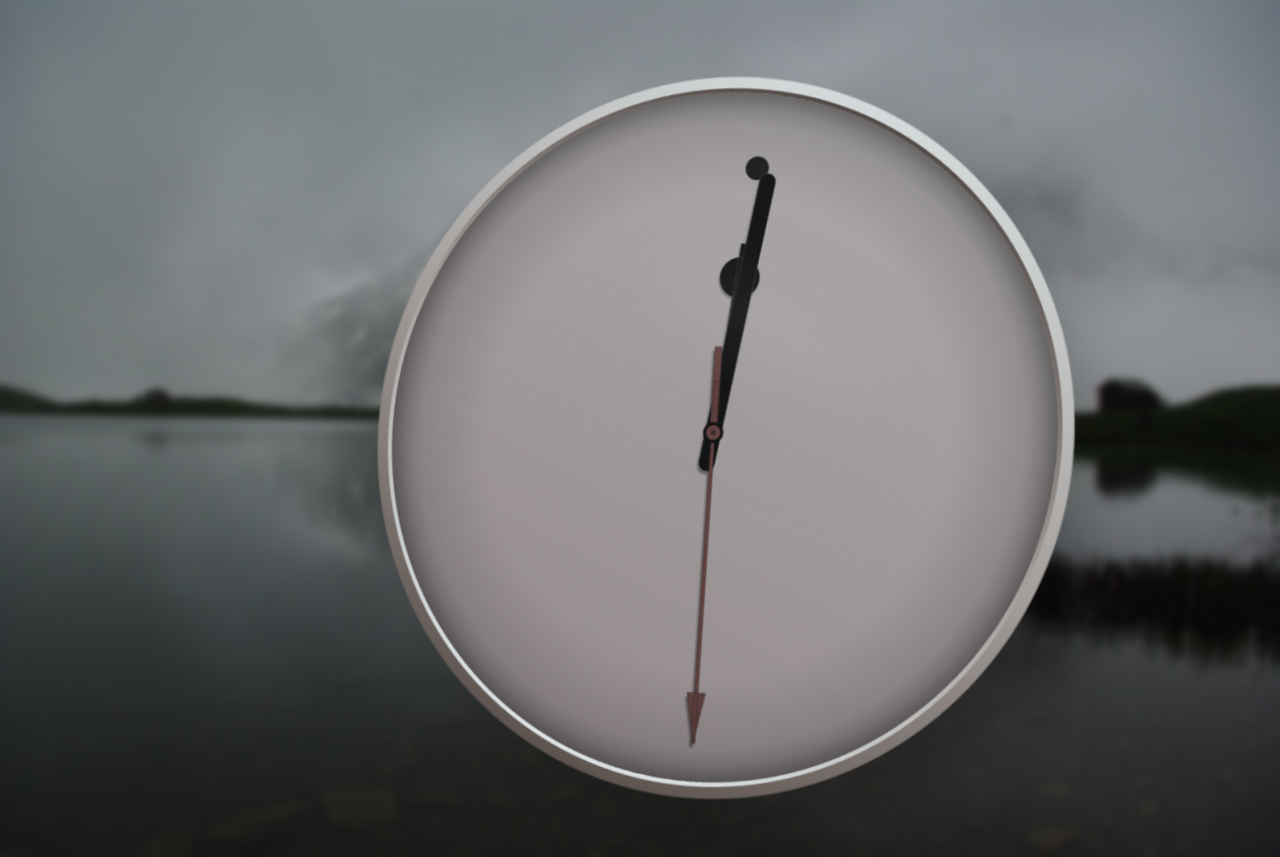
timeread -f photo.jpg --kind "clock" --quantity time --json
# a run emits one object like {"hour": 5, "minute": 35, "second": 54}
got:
{"hour": 12, "minute": 0, "second": 29}
